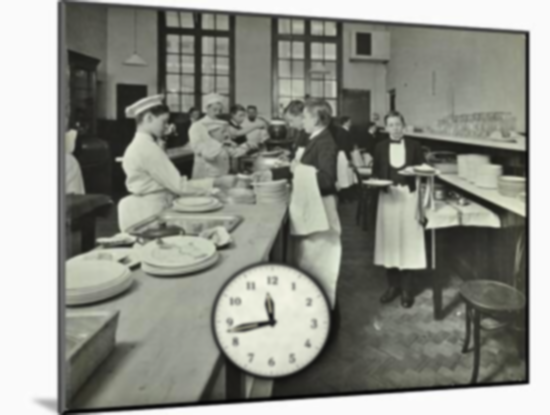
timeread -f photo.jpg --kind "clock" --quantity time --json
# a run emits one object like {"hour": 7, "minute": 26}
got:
{"hour": 11, "minute": 43}
